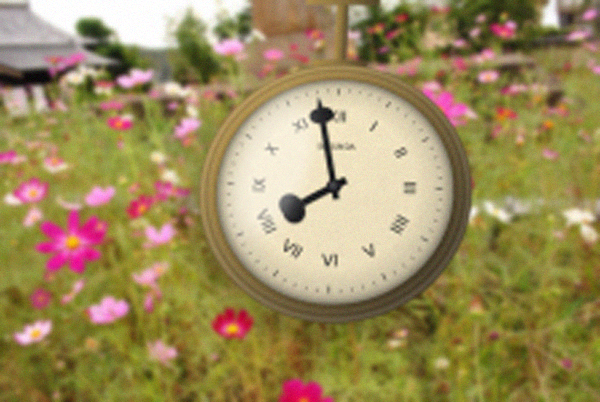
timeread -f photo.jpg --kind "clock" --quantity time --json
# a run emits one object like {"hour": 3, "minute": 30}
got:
{"hour": 7, "minute": 58}
